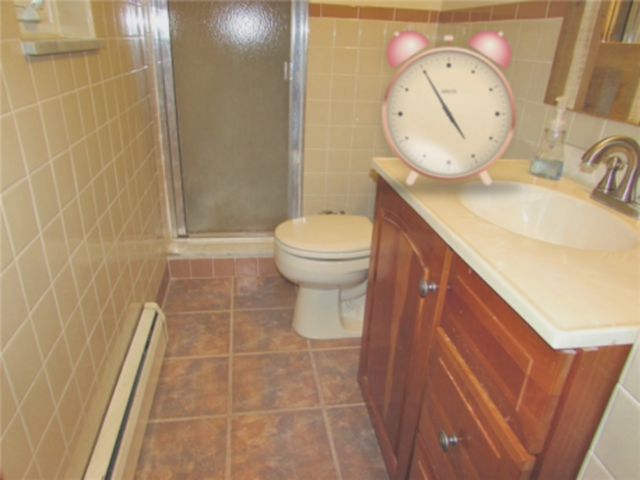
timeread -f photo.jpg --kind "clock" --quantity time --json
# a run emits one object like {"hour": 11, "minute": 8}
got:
{"hour": 4, "minute": 55}
